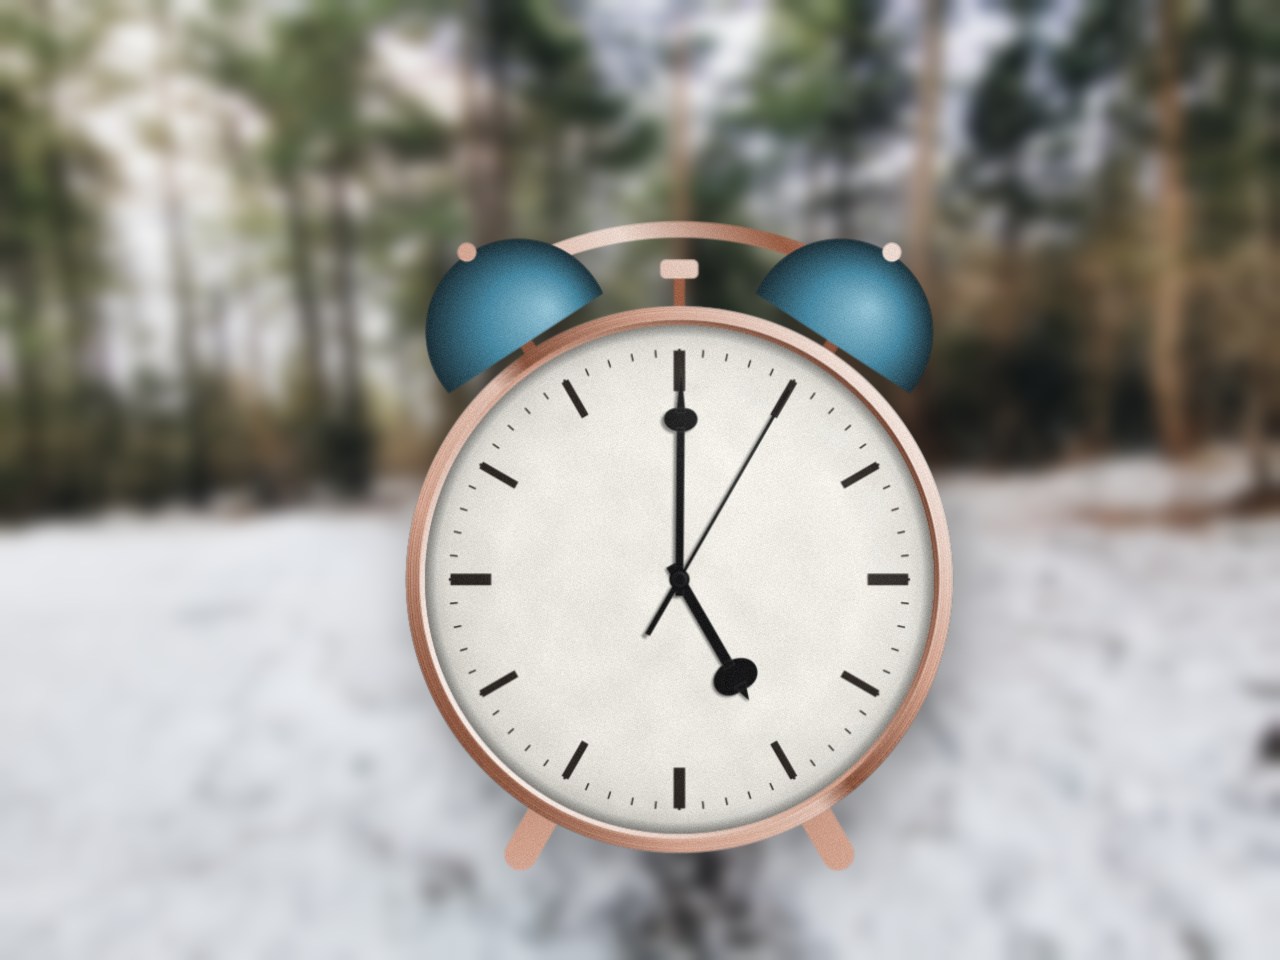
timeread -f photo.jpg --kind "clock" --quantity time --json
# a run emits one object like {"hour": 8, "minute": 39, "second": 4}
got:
{"hour": 5, "minute": 0, "second": 5}
